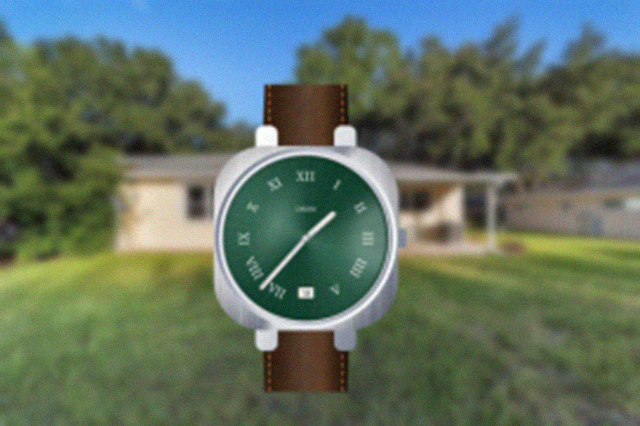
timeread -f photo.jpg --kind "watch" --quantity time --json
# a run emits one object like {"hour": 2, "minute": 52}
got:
{"hour": 1, "minute": 37}
